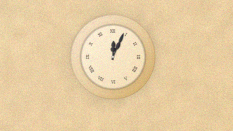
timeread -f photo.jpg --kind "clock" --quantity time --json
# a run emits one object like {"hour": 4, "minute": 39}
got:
{"hour": 12, "minute": 4}
